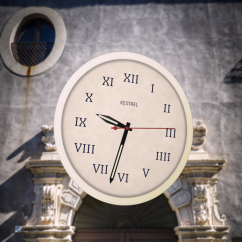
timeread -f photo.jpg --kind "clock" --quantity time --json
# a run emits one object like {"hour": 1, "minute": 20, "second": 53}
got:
{"hour": 9, "minute": 32, "second": 14}
